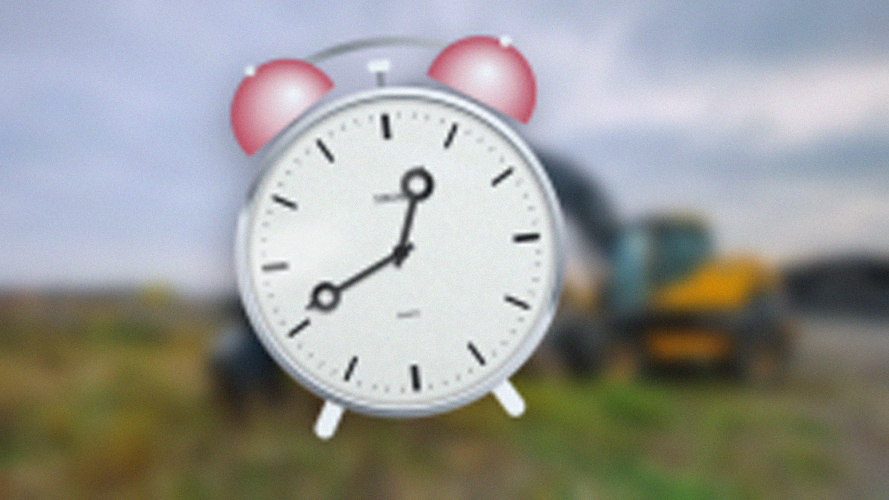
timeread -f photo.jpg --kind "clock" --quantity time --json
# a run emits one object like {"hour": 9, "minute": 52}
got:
{"hour": 12, "minute": 41}
